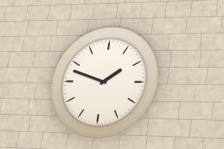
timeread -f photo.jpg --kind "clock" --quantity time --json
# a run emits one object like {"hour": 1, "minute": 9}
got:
{"hour": 1, "minute": 48}
